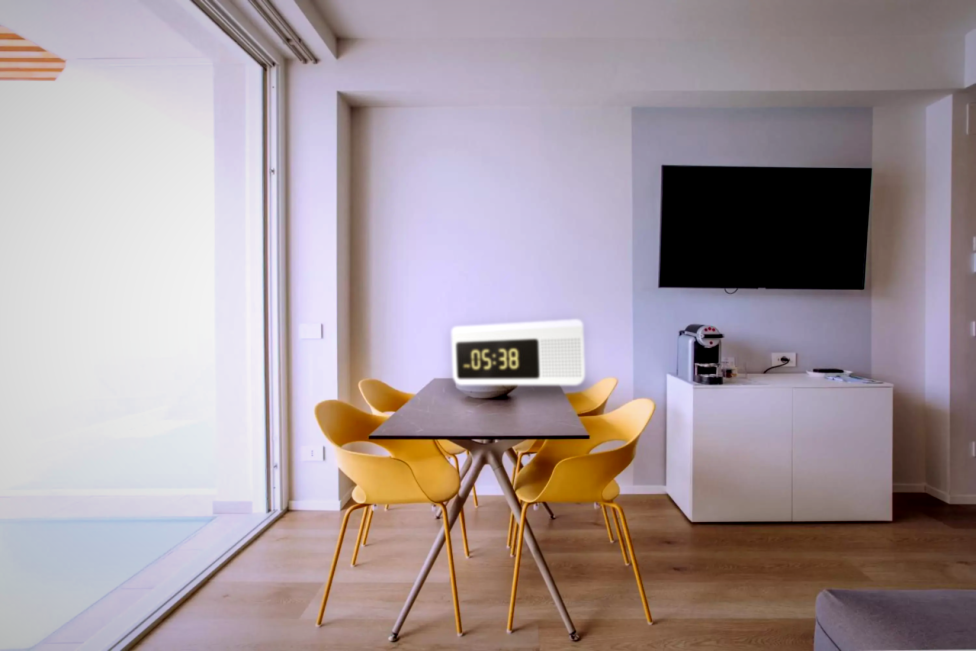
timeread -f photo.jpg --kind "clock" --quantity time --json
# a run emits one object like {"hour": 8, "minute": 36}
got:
{"hour": 5, "minute": 38}
